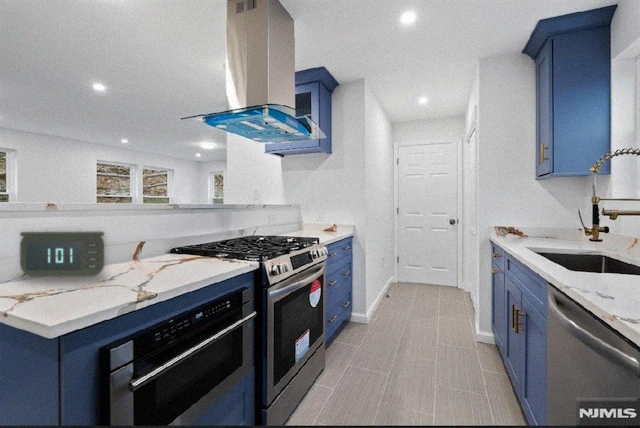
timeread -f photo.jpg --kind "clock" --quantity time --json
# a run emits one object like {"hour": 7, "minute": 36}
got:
{"hour": 1, "minute": 1}
